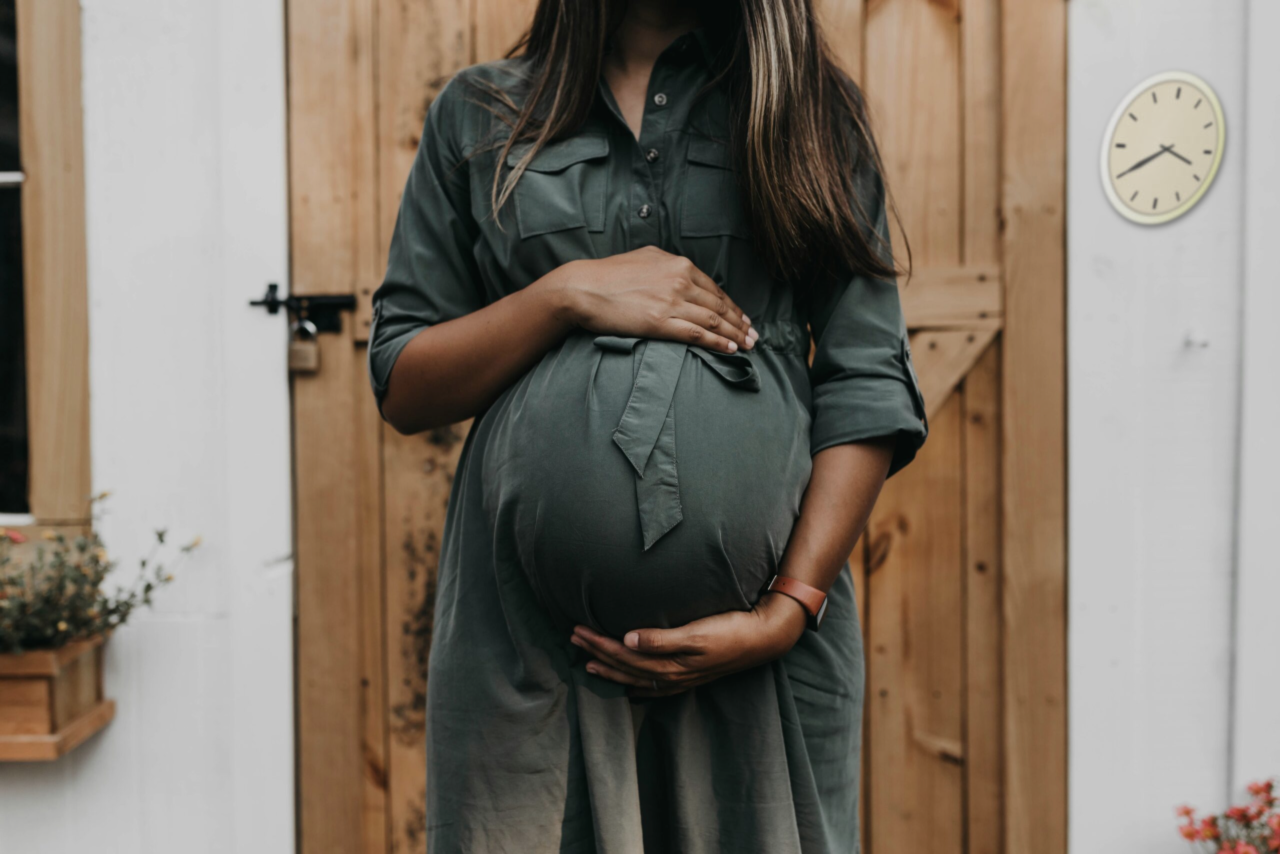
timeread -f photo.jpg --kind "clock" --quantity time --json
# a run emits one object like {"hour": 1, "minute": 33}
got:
{"hour": 3, "minute": 40}
